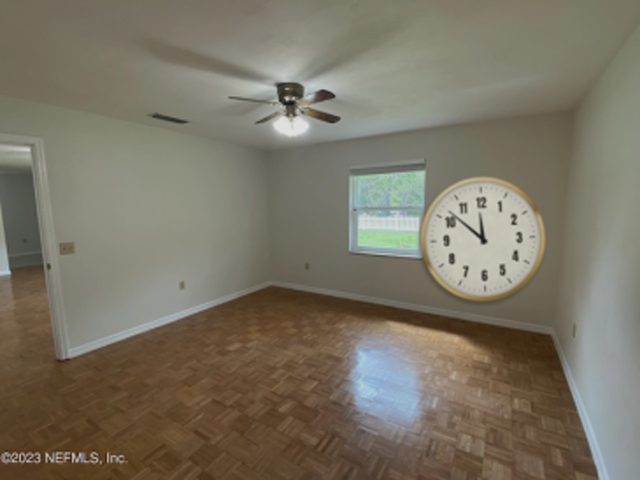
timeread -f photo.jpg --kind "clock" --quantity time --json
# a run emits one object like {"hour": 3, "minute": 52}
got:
{"hour": 11, "minute": 52}
